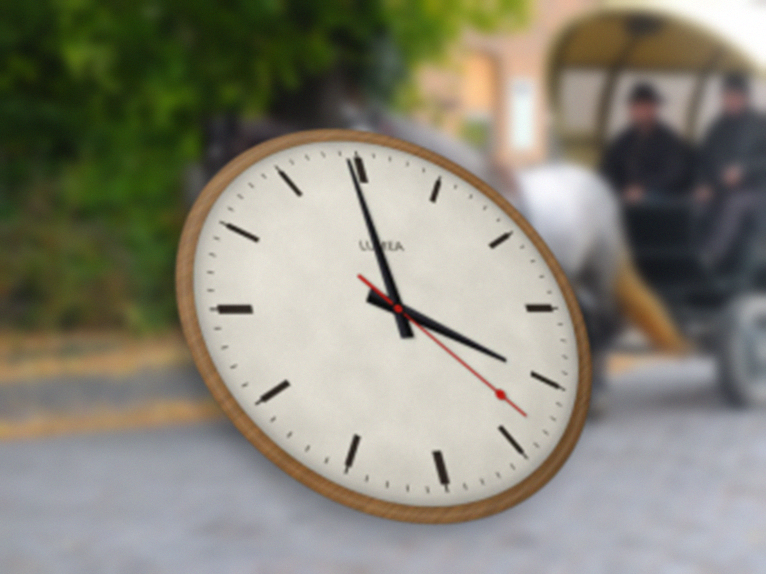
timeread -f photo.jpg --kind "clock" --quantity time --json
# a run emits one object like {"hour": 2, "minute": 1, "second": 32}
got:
{"hour": 3, "minute": 59, "second": 23}
